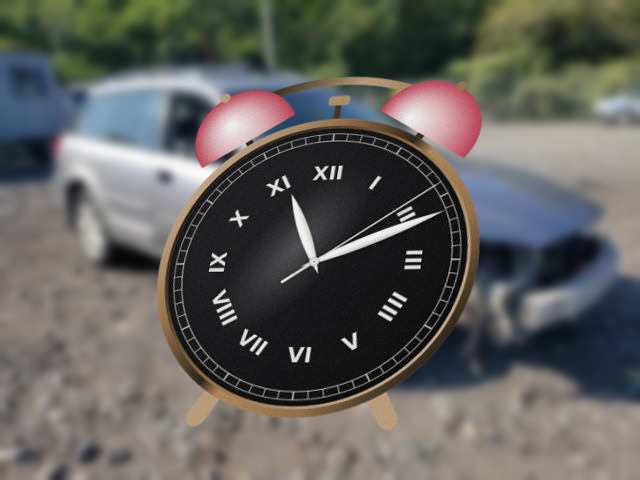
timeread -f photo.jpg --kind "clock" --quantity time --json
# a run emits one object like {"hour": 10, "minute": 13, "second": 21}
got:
{"hour": 11, "minute": 11, "second": 9}
